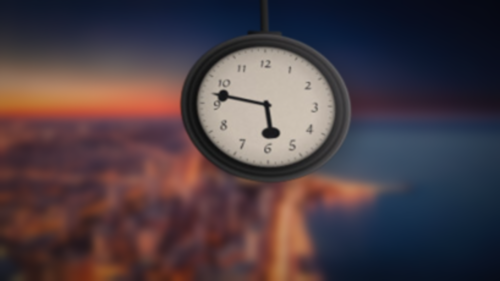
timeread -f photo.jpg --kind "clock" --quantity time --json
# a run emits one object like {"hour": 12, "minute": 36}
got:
{"hour": 5, "minute": 47}
